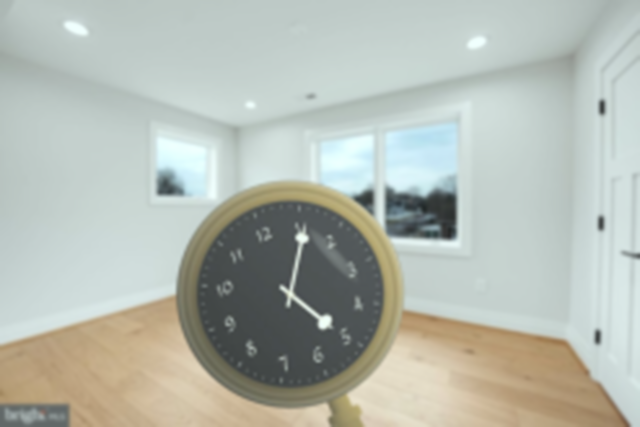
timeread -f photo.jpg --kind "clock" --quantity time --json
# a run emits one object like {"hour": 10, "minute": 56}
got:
{"hour": 5, "minute": 6}
